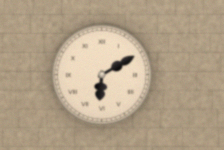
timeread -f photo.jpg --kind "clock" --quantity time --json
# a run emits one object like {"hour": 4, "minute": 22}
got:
{"hour": 6, "minute": 10}
